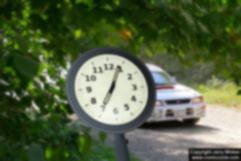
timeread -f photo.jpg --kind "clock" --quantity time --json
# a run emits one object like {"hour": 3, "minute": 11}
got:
{"hour": 7, "minute": 4}
